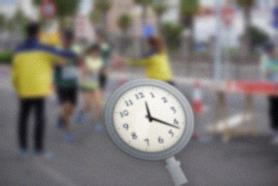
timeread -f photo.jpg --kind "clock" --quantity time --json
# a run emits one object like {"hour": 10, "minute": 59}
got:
{"hour": 12, "minute": 22}
